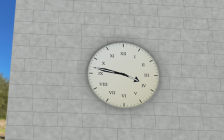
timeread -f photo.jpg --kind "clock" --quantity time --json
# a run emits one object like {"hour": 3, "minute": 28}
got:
{"hour": 3, "minute": 47}
